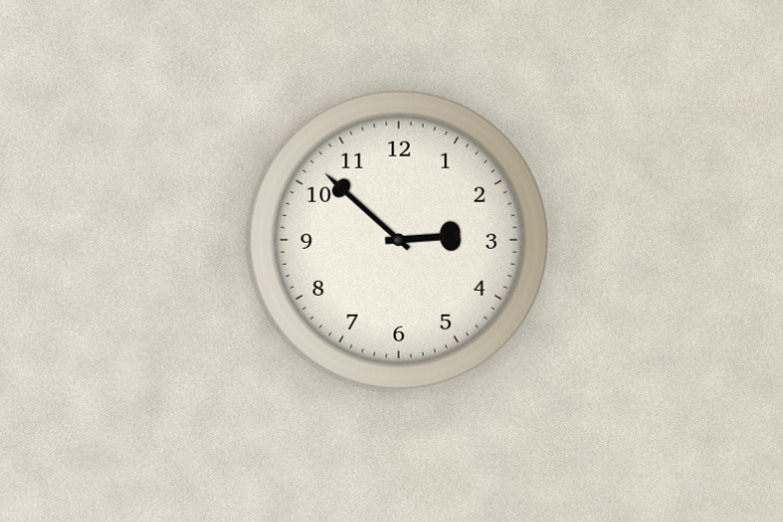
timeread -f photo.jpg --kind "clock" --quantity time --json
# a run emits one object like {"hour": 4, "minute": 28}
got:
{"hour": 2, "minute": 52}
